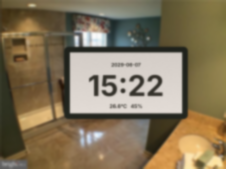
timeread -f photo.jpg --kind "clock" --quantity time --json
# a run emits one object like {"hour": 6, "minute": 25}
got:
{"hour": 15, "minute": 22}
